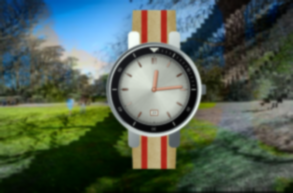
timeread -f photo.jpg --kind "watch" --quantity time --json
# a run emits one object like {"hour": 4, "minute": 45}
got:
{"hour": 12, "minute": 14}
